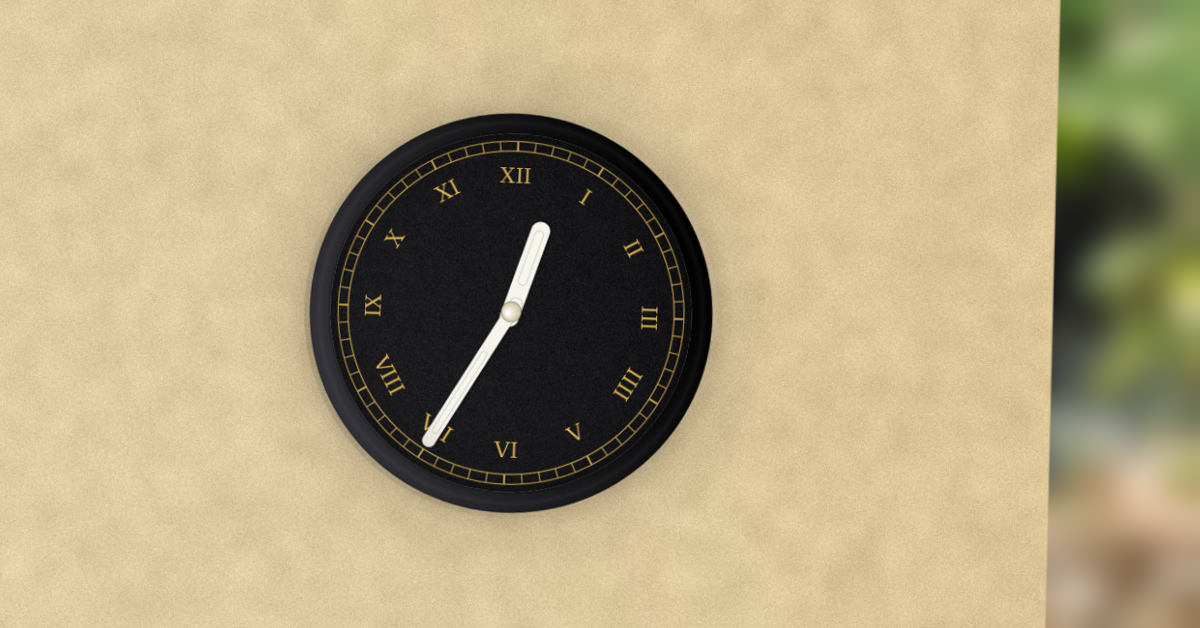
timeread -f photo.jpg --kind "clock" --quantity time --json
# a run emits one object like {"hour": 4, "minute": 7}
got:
{"hour": 12, "minute": 35}
